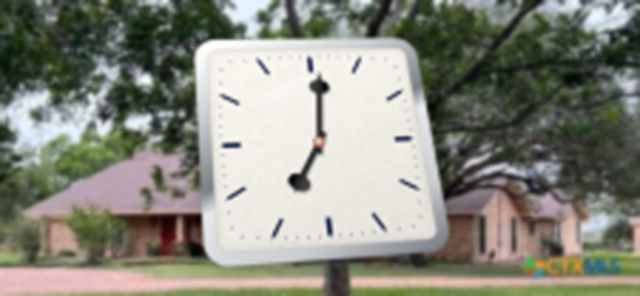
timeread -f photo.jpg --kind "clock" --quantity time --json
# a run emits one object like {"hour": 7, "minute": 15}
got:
{"hour": 7, "minute": 1}
